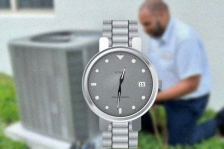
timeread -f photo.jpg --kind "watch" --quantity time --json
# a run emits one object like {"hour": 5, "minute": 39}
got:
{"hour": 12, "minute": 31}
